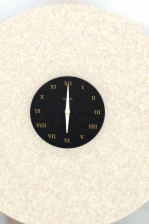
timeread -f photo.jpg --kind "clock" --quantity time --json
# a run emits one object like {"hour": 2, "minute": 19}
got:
{"hour": 6, "minute": 0}
